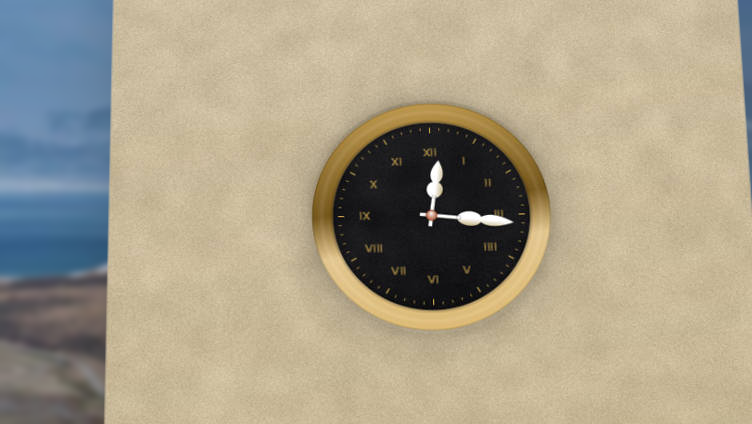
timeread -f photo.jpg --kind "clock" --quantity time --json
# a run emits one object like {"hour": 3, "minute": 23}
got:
{"hour": 12, "minute": 16}
